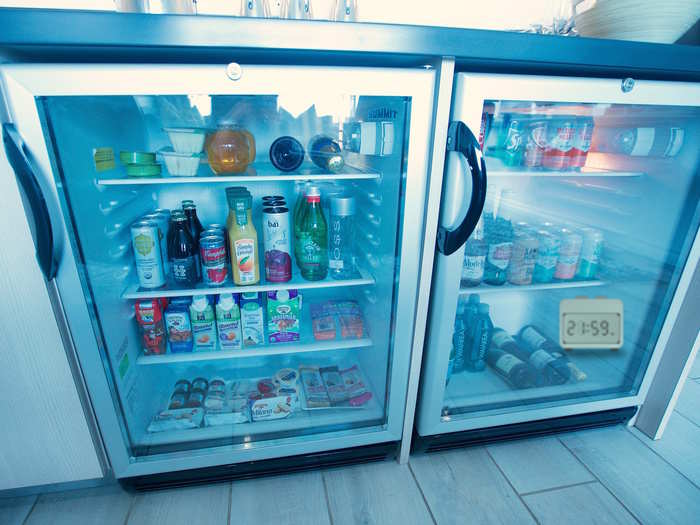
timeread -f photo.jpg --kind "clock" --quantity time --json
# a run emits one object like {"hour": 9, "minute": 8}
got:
{"hour": 21, "minute": 59}
